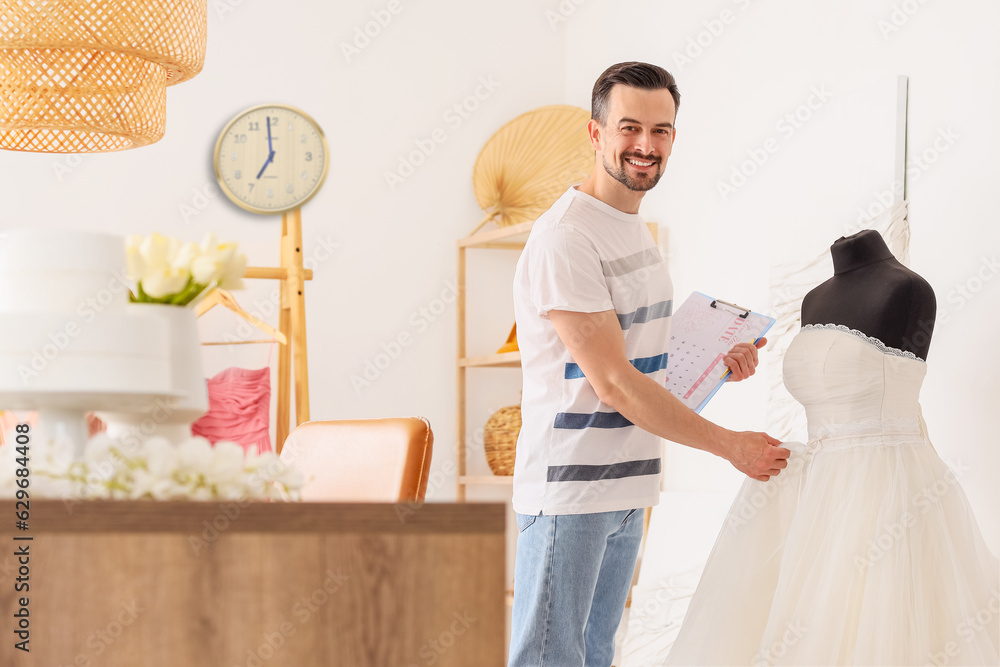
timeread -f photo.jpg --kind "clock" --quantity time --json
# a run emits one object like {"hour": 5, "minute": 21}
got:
{"hour": 6, "minute": 59}
